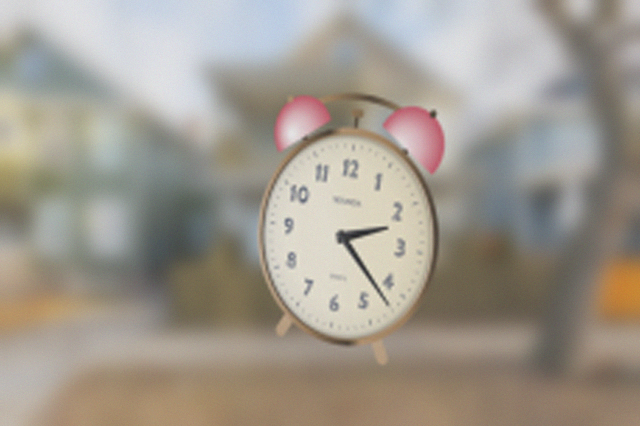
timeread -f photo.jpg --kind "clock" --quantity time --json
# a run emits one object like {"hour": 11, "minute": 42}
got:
{"hour": 2, "minute": 22}
